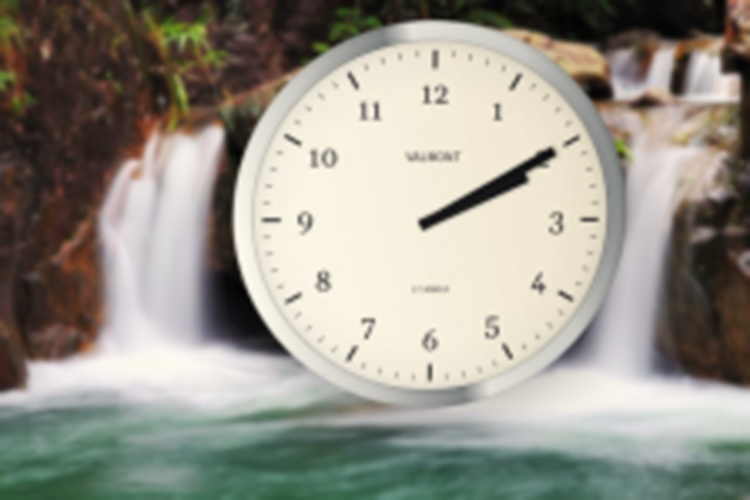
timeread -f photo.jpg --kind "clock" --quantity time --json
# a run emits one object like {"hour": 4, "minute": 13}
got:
{"hour": 2, "minute": 10}
